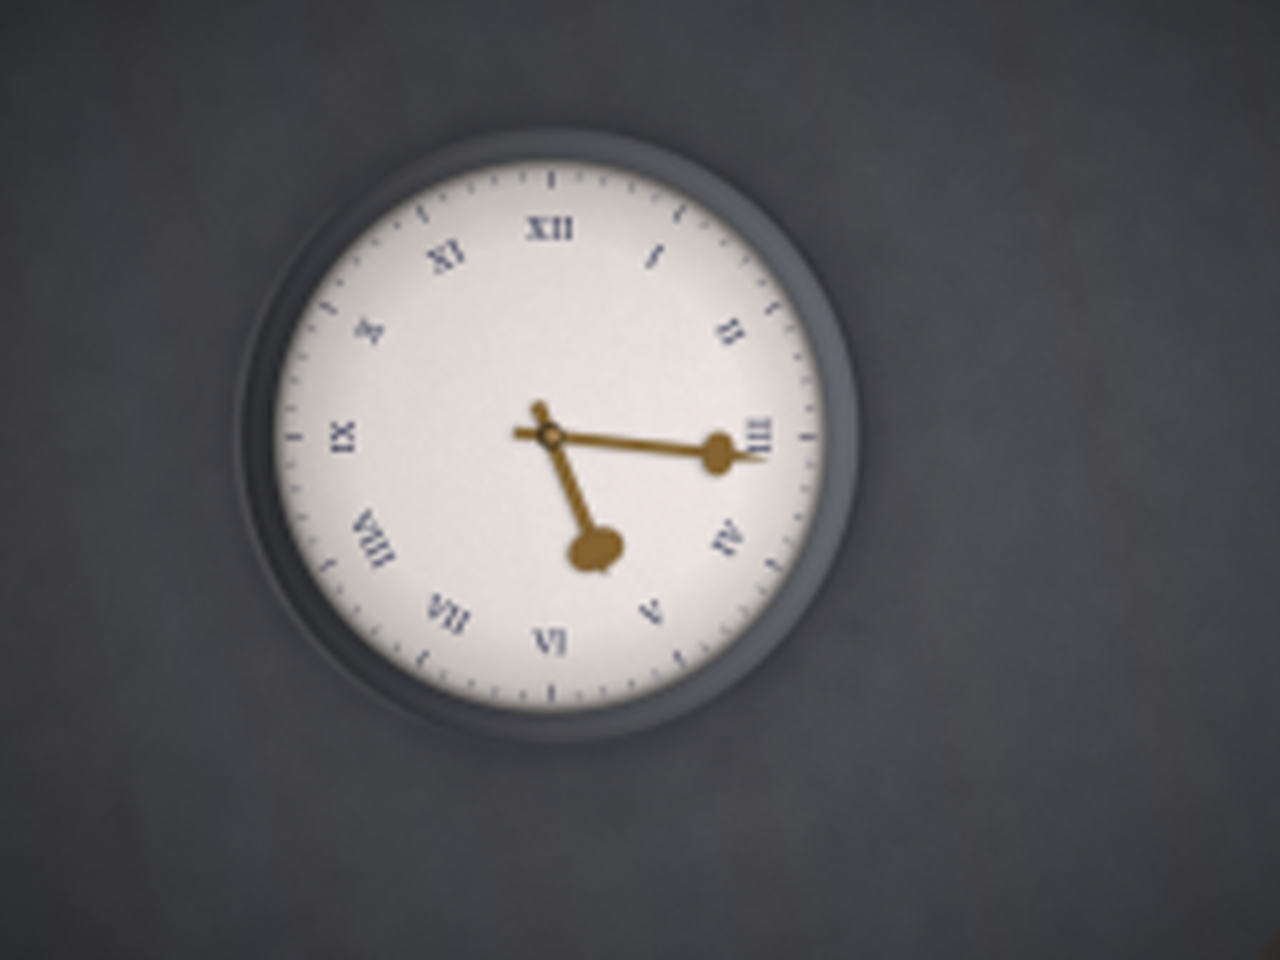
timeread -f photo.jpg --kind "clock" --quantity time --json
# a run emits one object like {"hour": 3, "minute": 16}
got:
{"hour": 5, "minute": 16}
